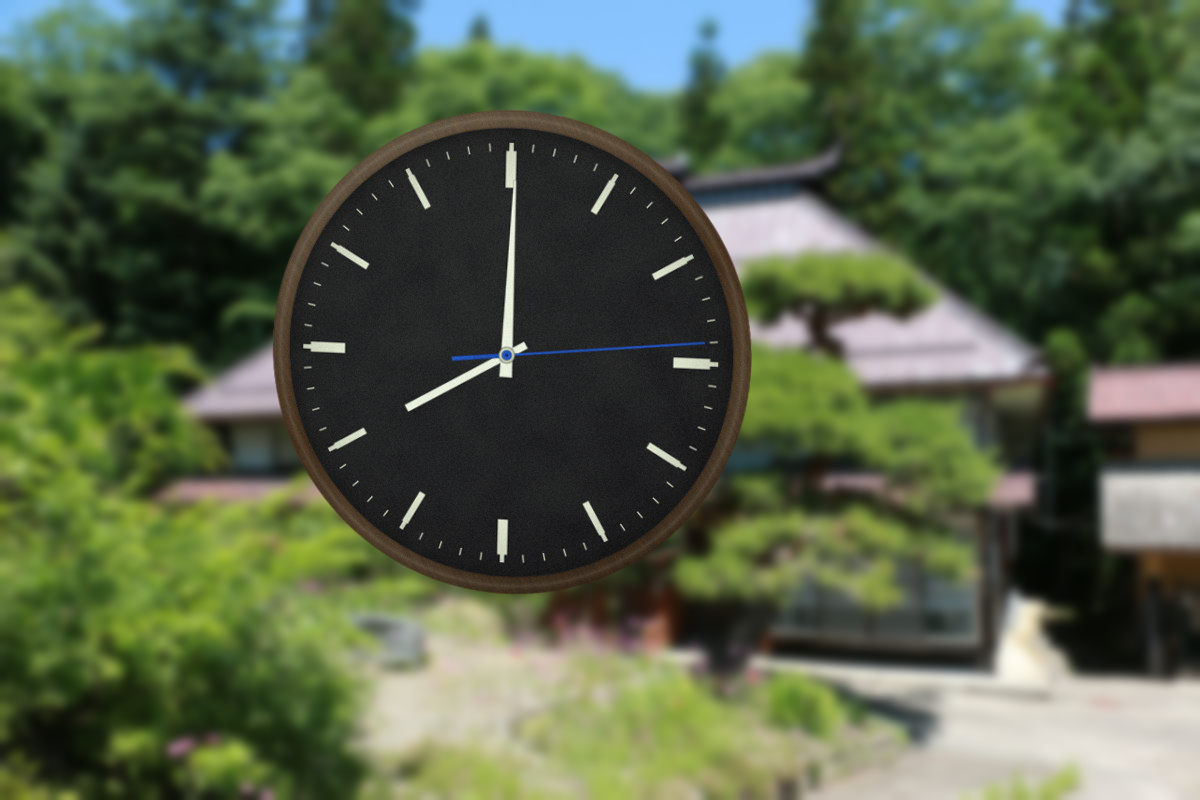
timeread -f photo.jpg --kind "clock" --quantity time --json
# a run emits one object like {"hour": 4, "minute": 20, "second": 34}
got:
{"hour": 8, "minute": 0, "second": 14}
